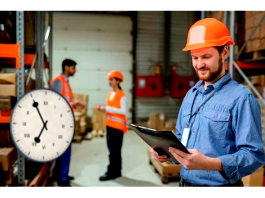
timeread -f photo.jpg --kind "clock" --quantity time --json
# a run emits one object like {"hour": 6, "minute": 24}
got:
{"hour": 6, "minute": 55}
